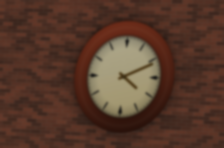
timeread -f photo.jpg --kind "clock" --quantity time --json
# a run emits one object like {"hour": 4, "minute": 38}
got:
{"hour": 4, "minute": 11}
